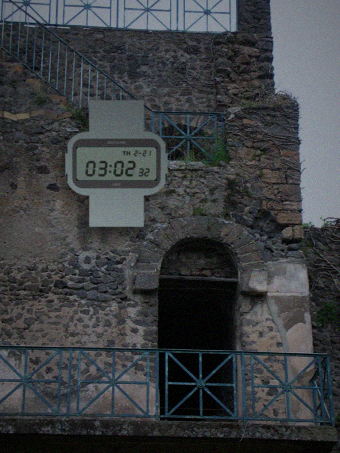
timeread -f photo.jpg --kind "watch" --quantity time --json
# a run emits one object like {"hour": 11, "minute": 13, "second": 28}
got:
{"hour": 3, "minute": 2, "second": 32}
